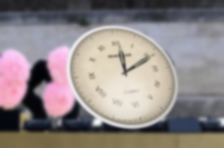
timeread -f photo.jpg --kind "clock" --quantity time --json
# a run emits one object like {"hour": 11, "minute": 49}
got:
{"hour": 12, "minute": 11}
